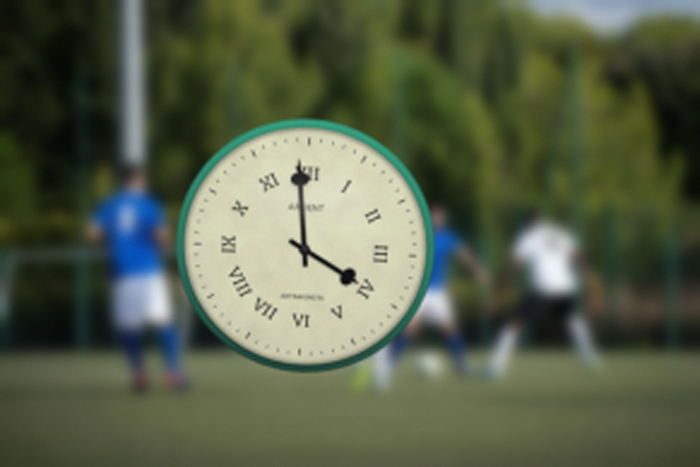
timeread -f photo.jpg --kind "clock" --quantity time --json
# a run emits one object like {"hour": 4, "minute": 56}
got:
{"hour": 3, "minute": 59}
